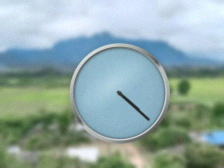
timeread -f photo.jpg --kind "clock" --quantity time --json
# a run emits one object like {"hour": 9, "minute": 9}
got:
{"hour": 4, "minute": 22}
